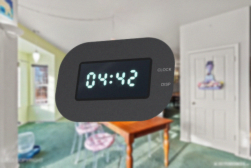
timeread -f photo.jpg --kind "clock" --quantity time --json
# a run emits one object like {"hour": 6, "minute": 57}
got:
{"hour": 4, "minute": 42}
